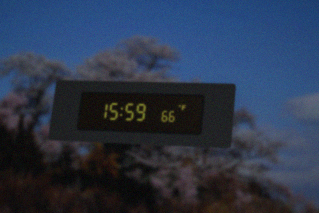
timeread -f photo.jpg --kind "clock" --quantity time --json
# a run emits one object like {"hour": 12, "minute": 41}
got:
{"hour": 15, "minute": 59}
